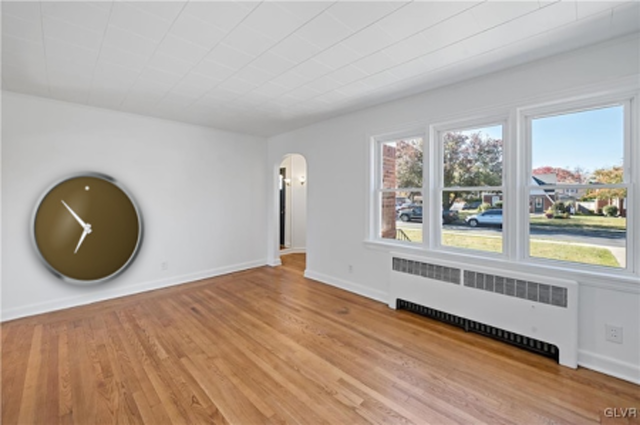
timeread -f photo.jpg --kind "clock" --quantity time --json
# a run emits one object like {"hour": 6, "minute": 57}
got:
{"hour": 6, "minute": 53}
